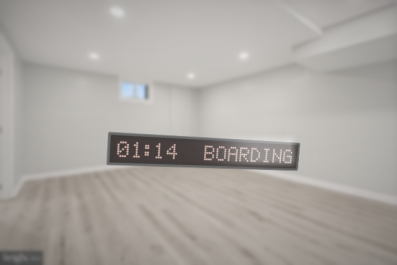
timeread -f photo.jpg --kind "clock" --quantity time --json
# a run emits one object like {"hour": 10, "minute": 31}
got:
{"hour": 1, "minute": 14}
